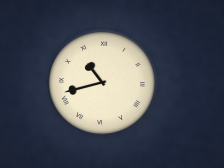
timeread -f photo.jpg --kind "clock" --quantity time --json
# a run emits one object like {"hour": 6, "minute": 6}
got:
{"hour": 10, "minute": 42}
